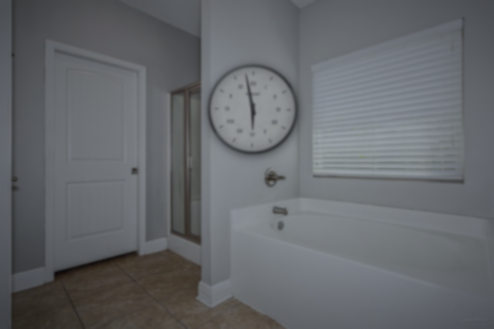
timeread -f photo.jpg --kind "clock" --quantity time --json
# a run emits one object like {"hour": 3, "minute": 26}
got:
{"hour": 5, "minute": 58}
